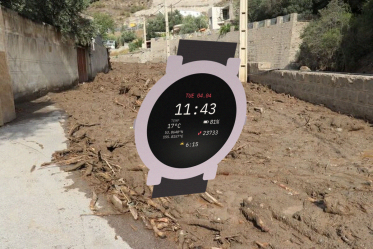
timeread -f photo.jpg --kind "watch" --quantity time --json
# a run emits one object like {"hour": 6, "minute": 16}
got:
{"hour": 11, "minute": 43}
